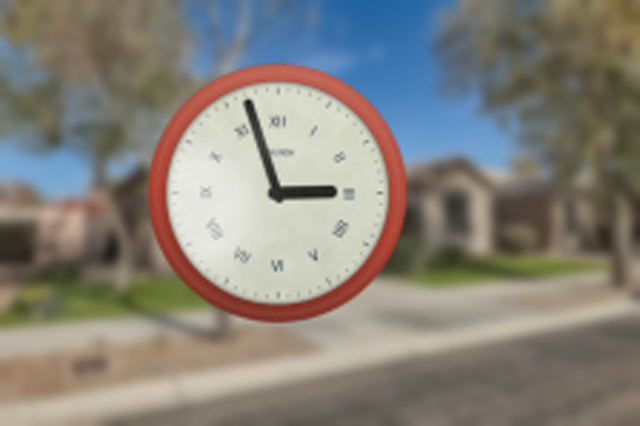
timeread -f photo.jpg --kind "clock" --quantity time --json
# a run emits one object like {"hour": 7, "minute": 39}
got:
{"hour": 2, "minute": 57}
